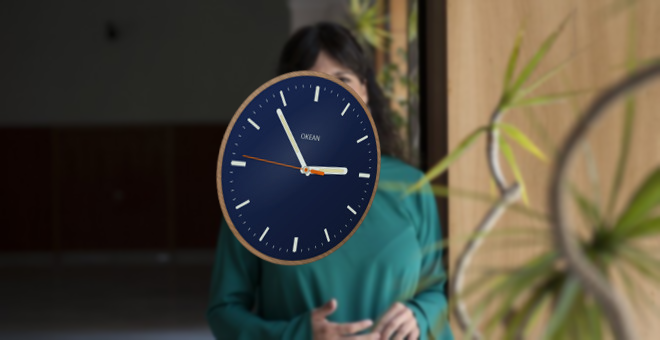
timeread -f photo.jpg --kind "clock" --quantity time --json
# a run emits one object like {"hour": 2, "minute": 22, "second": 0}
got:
{"hour": 2, "minute": 53, "second": 46}
